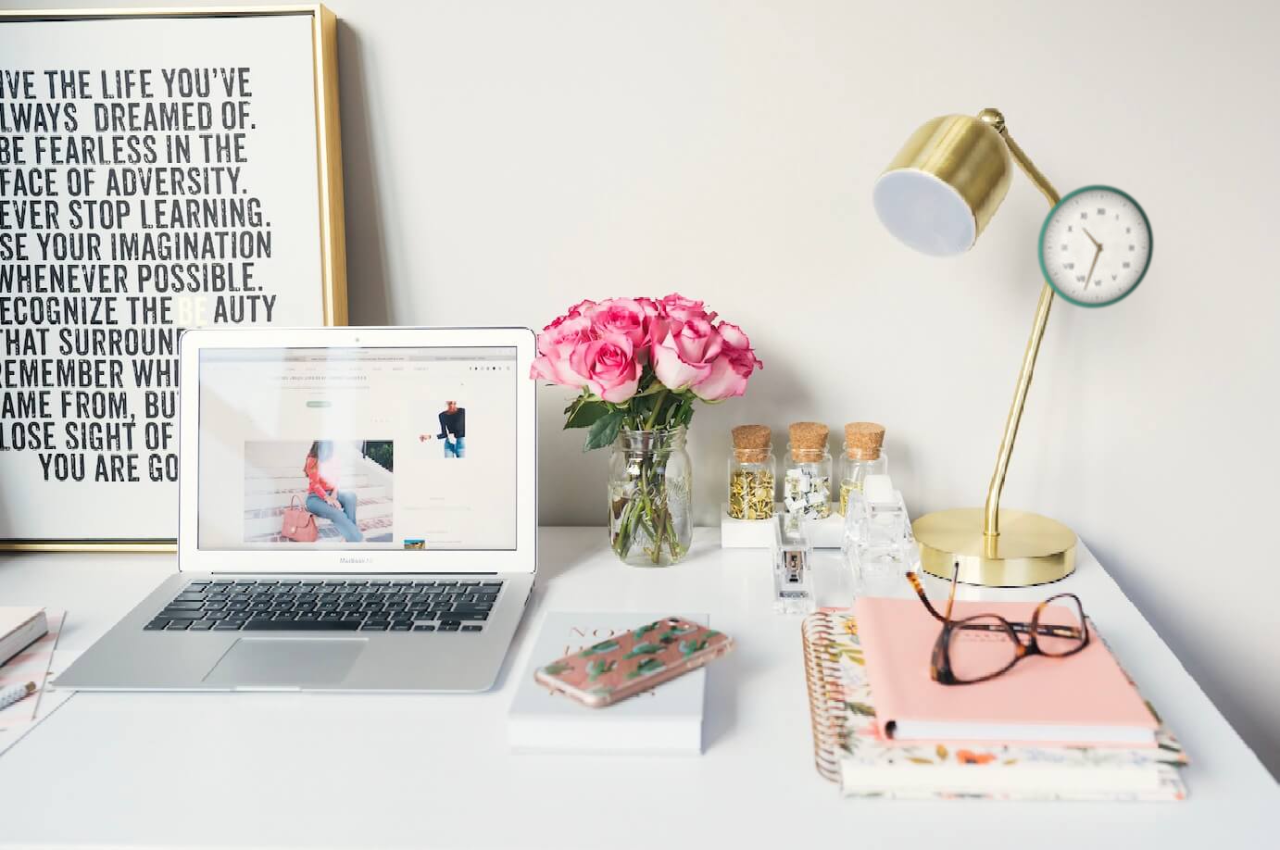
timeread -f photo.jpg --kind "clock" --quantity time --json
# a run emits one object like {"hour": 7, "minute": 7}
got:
{"hour": 10, "minute": 33}
